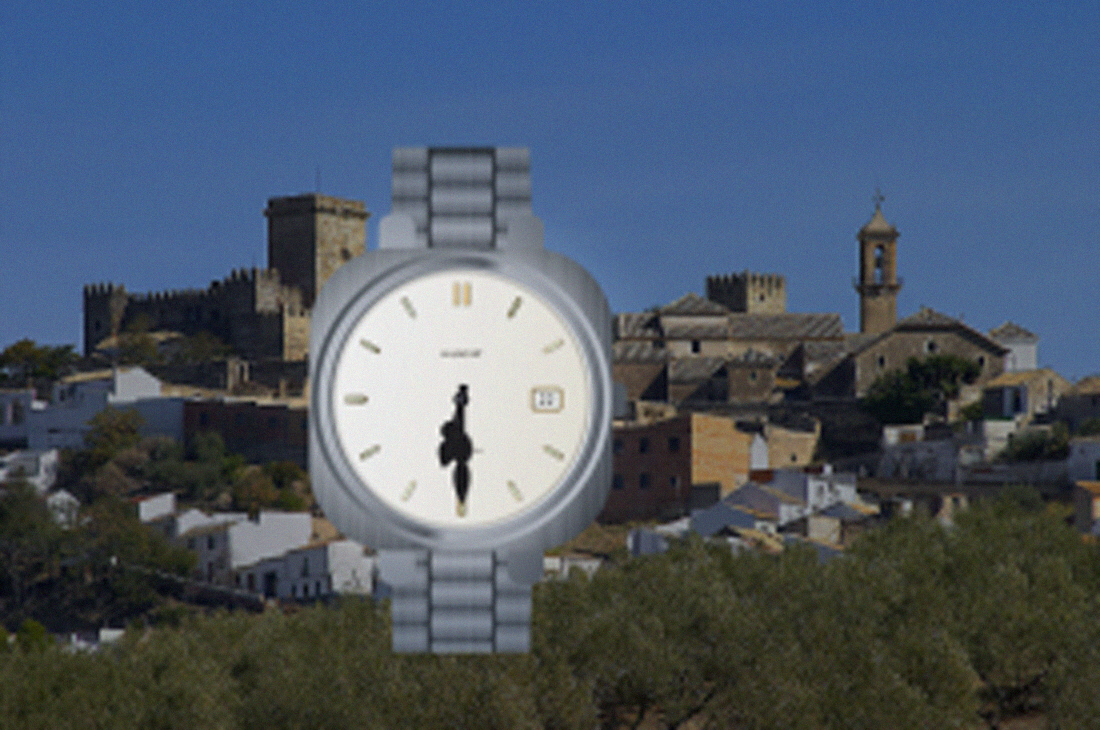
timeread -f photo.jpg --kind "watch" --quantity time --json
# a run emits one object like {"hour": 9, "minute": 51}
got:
{"hour": 6, "minute": 30}
